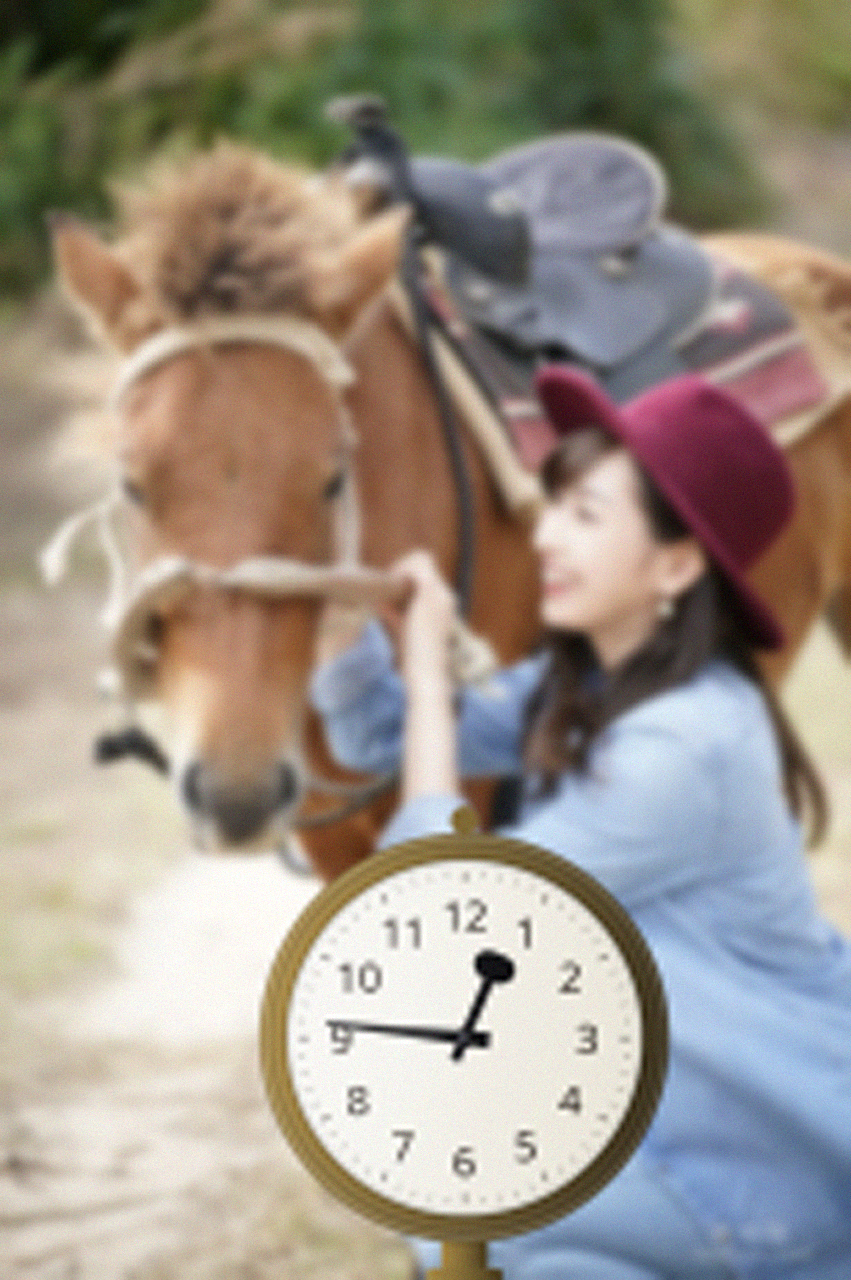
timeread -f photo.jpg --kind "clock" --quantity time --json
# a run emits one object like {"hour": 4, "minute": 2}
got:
{"hour": 12, "minute": 46}
